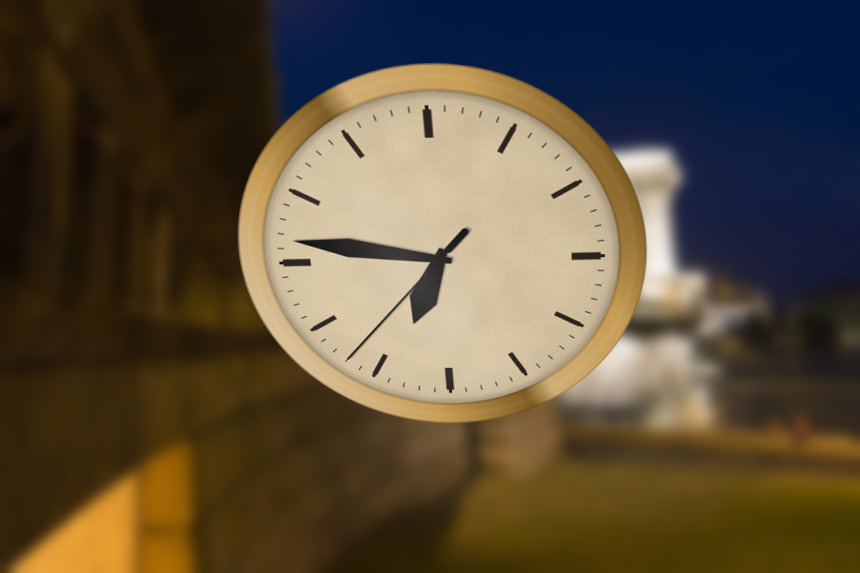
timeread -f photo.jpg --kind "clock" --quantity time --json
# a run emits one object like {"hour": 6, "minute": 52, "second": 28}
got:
{"hour": 6, "minute": 46, "second": 37}
